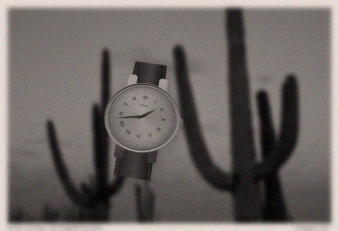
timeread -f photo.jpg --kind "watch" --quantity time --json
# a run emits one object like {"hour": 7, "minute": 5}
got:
{"hour": 1, "minute": 43}
